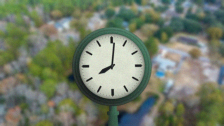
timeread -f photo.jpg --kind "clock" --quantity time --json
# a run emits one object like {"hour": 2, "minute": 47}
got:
{"hour": 8, "minute": 1}
